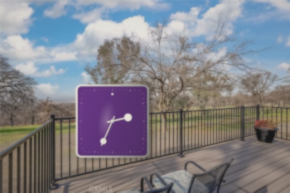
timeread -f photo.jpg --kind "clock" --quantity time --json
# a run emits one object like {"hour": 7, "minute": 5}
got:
{"hour": 2, "minute": 34}
